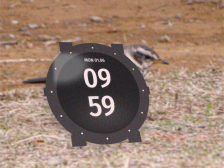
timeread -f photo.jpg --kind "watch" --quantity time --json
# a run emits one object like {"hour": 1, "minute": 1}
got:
{"hour": 9, "minute": 59}
